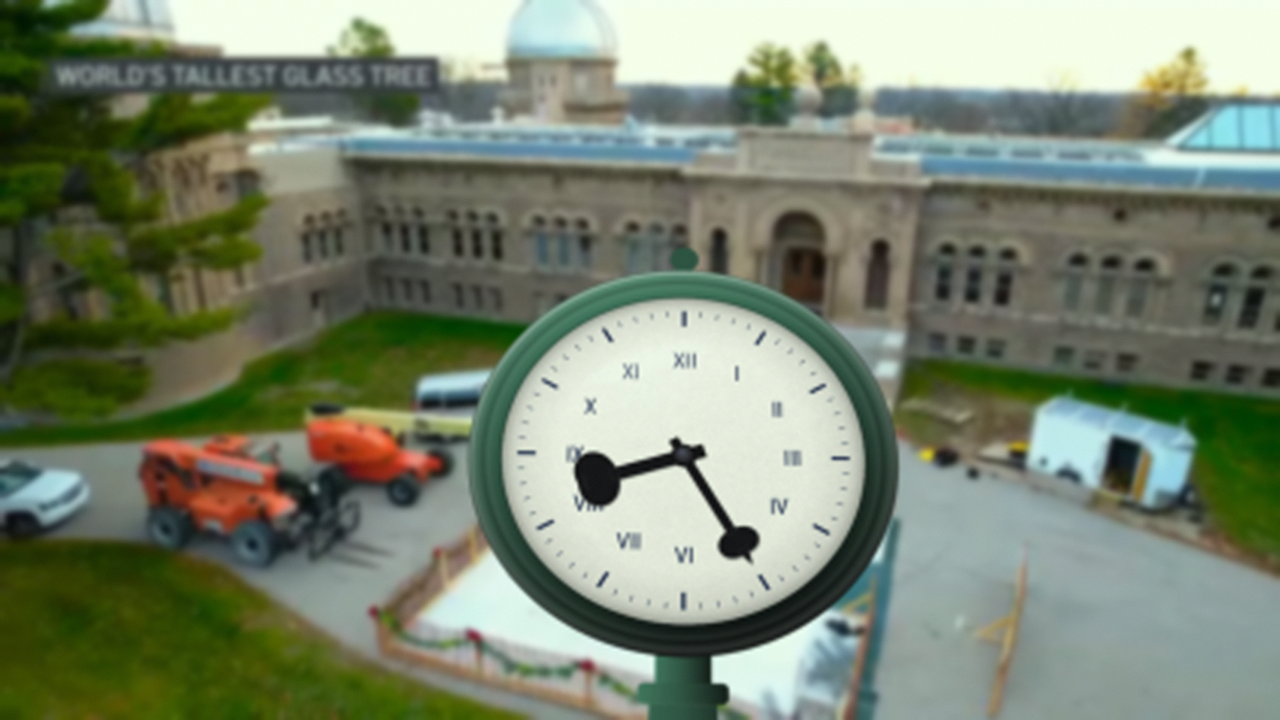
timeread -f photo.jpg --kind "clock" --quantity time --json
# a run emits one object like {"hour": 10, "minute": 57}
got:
{"hour": 8, "minute": 25}
